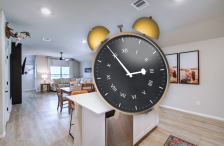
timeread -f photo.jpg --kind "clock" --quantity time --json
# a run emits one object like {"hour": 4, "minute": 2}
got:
{"hour": 2, "minute": 55}
